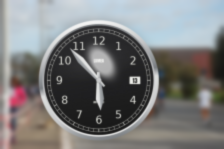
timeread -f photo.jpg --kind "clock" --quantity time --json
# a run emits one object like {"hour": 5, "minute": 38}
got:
{"hour": 5, "minute": 53}
